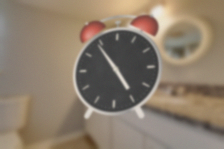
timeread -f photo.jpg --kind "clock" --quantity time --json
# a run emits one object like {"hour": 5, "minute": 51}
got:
{"hour": 4, "minute": 54}
